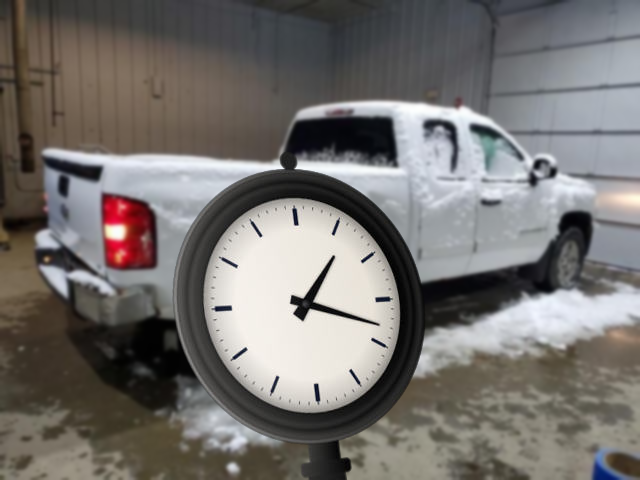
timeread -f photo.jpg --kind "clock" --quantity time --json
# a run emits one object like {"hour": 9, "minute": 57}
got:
{"hour": 1, "minute": 18}
